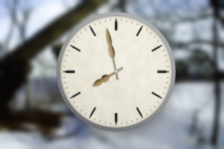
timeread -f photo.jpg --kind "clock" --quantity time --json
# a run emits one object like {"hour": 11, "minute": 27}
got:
{"hour": 7, "minute": 58}
